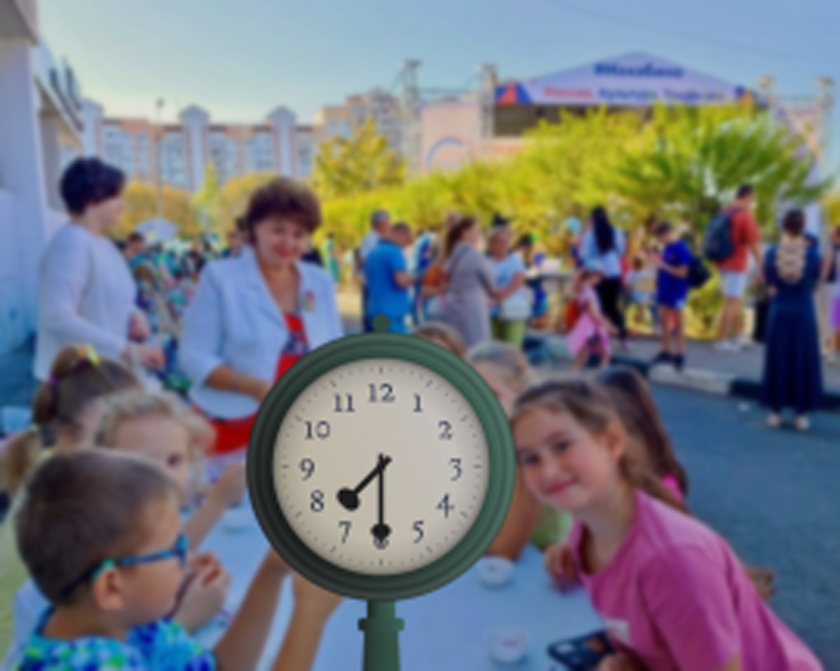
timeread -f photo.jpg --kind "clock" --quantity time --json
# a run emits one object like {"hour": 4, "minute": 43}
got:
{"hour": 7, "minute": 30}
